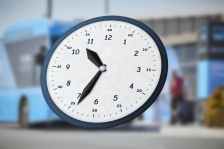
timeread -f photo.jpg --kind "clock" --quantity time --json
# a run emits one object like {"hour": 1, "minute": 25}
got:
{"hour": 10, "minute": 34}
